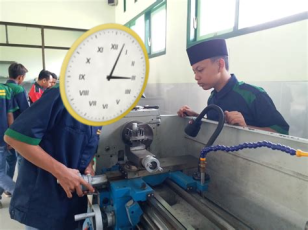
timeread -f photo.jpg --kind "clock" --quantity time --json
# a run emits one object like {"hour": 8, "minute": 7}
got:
{"hour": 3, "minute": 3}
